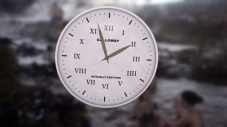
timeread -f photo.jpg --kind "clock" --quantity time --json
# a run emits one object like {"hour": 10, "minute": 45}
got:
{"hour": 1, "minute": 57}
